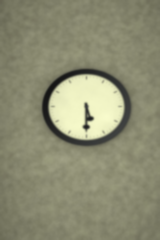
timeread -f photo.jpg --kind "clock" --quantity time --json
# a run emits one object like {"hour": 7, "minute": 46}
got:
{"hour": 5, "minute": 30}
